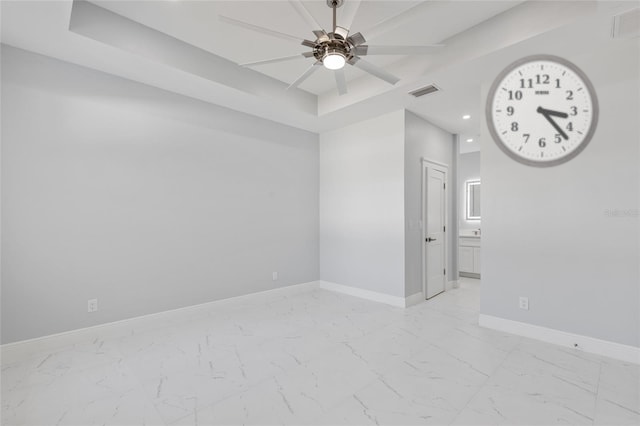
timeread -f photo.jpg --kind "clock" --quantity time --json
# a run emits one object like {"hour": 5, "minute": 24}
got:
{"hour": 3, "minute": 23}
